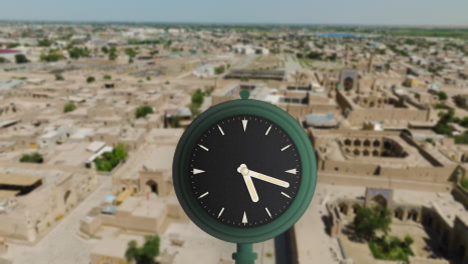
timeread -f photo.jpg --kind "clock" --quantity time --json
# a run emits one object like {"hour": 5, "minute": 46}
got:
{"hour": 5, "minute": 18}
